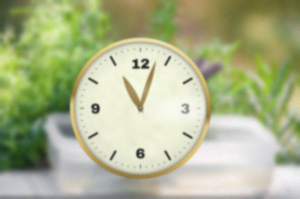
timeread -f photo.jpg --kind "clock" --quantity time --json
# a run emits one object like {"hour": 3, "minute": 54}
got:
{"hour": 11, "minute": 3}
